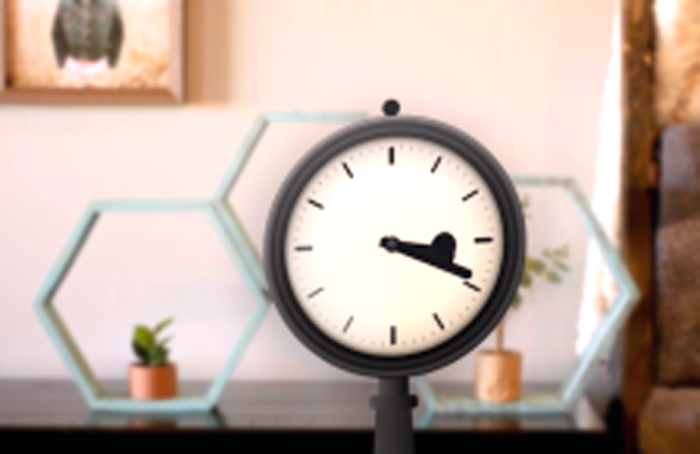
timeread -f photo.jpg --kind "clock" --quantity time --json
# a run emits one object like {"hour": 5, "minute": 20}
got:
{"hour": 3, "minute": 19}
